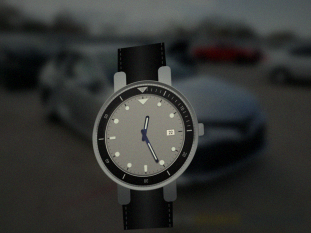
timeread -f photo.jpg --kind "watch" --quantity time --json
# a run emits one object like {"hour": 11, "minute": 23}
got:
{"hour": 12, "minute": 26}
